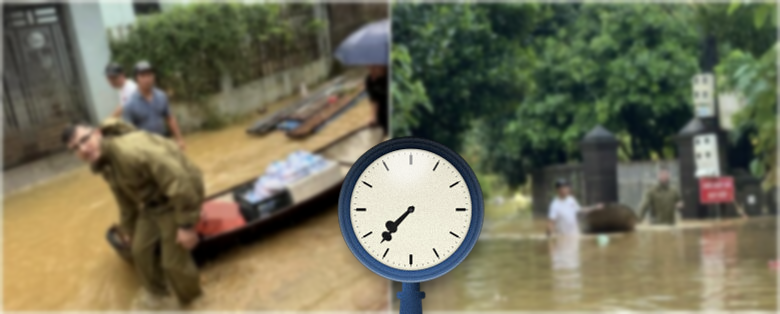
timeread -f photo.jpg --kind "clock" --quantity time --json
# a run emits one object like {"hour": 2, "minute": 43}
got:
{"hour": 7, "minute": 37}
